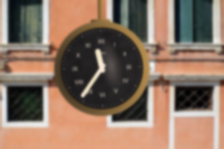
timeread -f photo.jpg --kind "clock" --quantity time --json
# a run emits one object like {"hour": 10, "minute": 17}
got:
{"hour": 11, "minute": 36}
